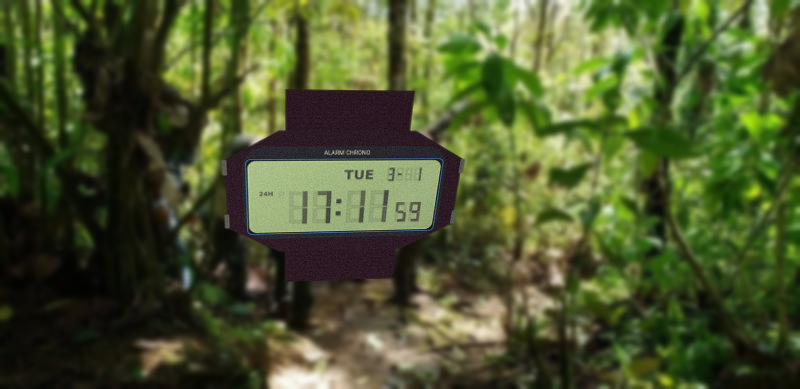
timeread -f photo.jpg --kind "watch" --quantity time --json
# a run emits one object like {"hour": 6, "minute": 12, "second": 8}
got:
{"hour": 17, "minute": 11, "second": 59}
